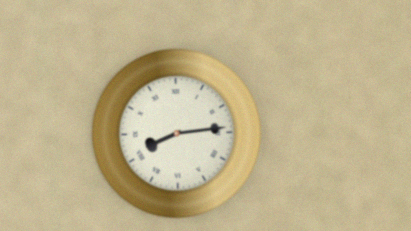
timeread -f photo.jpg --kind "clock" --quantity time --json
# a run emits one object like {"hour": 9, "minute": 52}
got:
{"hour": 8, "minute": 14}
